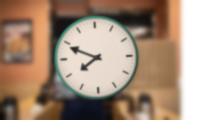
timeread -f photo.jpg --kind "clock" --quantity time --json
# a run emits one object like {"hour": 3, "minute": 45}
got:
{"hour": 7, "minute": 49}
